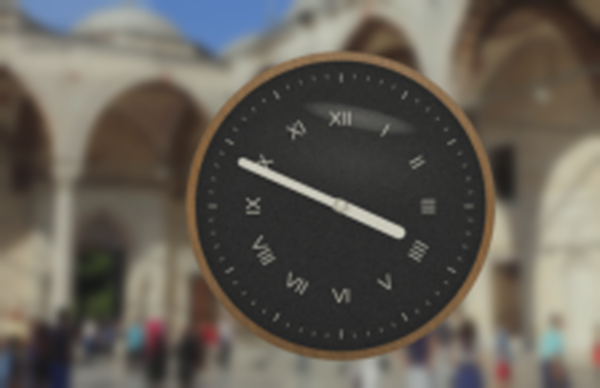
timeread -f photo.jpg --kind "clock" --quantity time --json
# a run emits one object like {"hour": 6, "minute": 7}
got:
{"hour": 3, "minute": 49}
